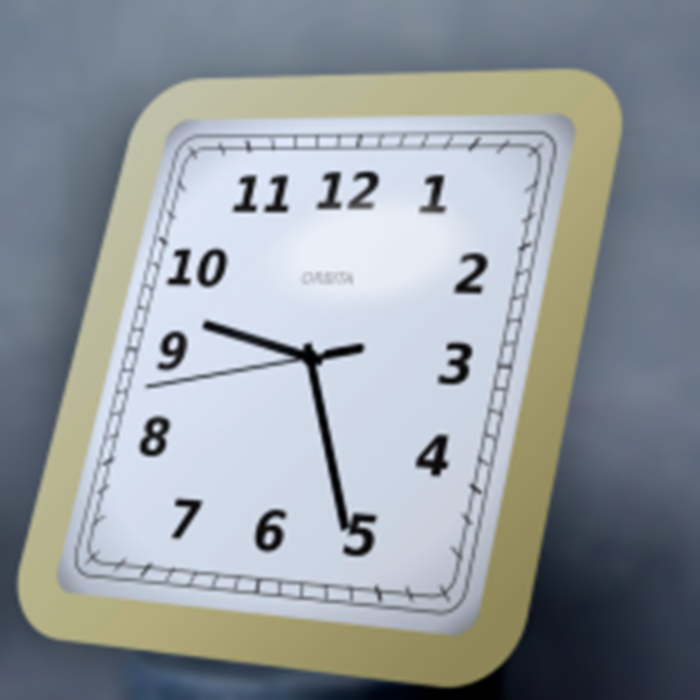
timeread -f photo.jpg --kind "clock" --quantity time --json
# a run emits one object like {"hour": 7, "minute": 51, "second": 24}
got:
{"hour": 9, "minute": 25, "second": 43}
